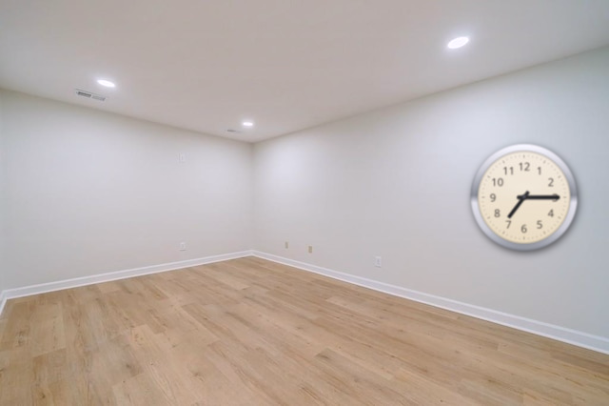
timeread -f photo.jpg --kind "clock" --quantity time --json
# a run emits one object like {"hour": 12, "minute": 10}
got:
{"hour": 7, "minute": 15}
